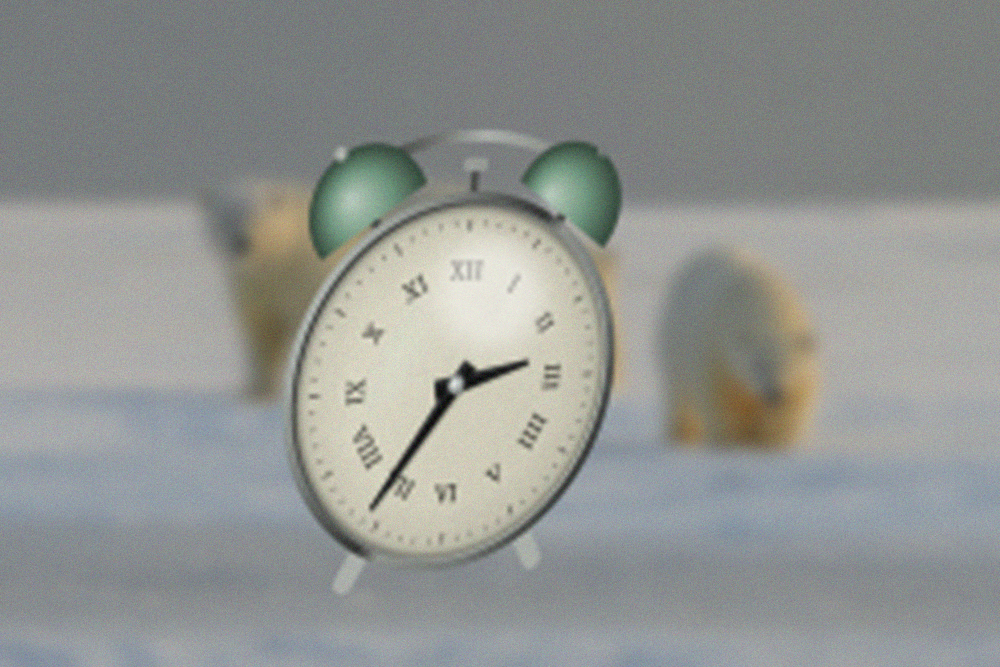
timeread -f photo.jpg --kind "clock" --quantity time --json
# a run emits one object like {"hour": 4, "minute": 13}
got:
{"hour": 2, "minute": 36}
